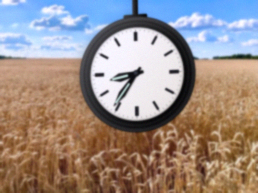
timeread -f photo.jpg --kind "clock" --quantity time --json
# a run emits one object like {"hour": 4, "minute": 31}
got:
{"hour": 8, "minute": 36}
